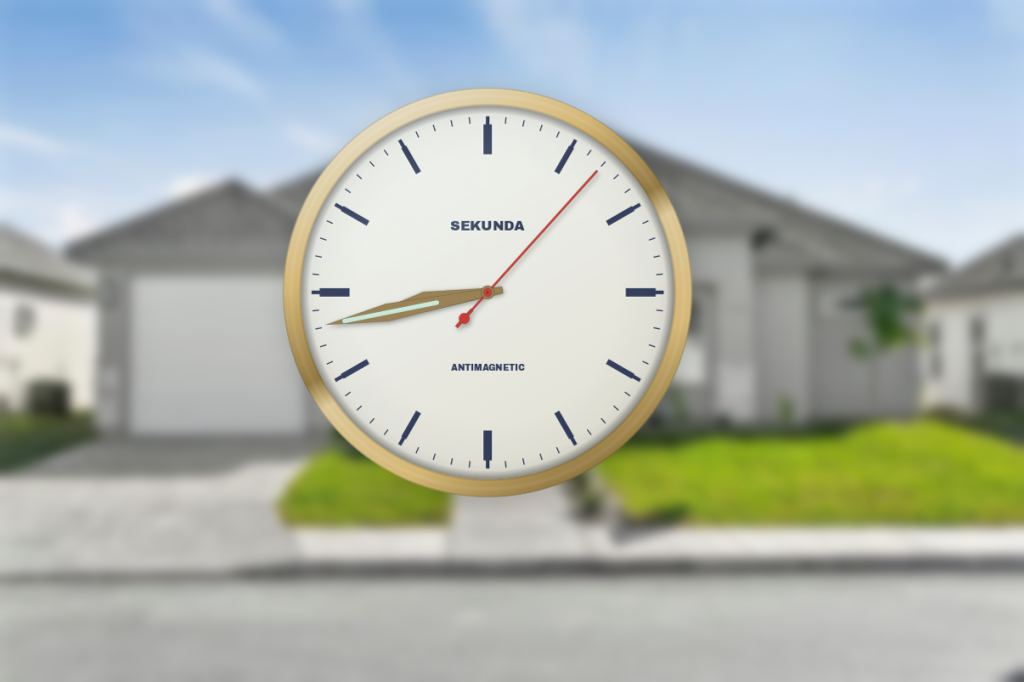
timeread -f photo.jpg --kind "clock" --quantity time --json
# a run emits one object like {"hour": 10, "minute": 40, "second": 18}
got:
{"hour": 8, "minute": 43, "second": 7}
